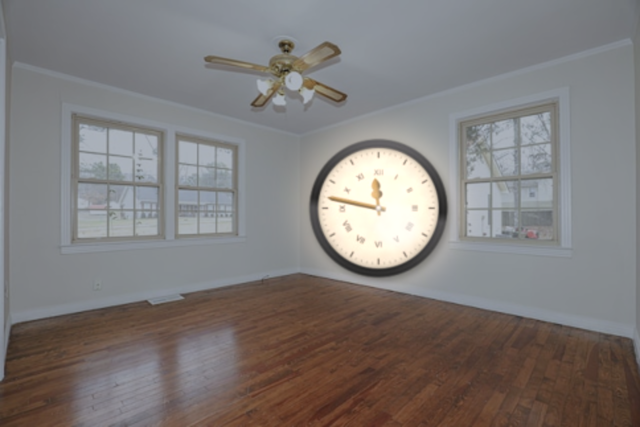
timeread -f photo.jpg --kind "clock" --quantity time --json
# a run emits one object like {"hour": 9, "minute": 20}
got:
{"hour": 11, "minute": 47}
